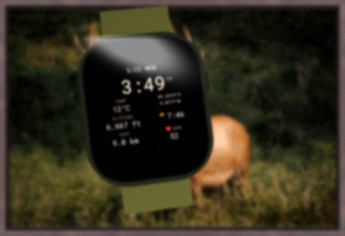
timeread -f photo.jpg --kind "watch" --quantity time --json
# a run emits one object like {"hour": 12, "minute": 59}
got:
{"hour": 3, "minute": 49}
